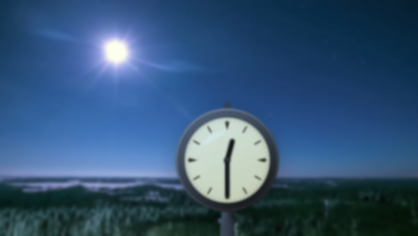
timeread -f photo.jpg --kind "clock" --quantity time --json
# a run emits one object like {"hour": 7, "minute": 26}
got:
{"hour": 12, "minute": 30}
